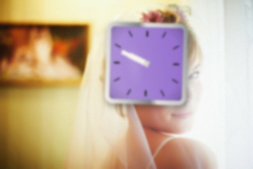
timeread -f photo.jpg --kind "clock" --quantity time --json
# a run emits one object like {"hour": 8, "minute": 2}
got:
{"hour": 9, "minute": 49}
